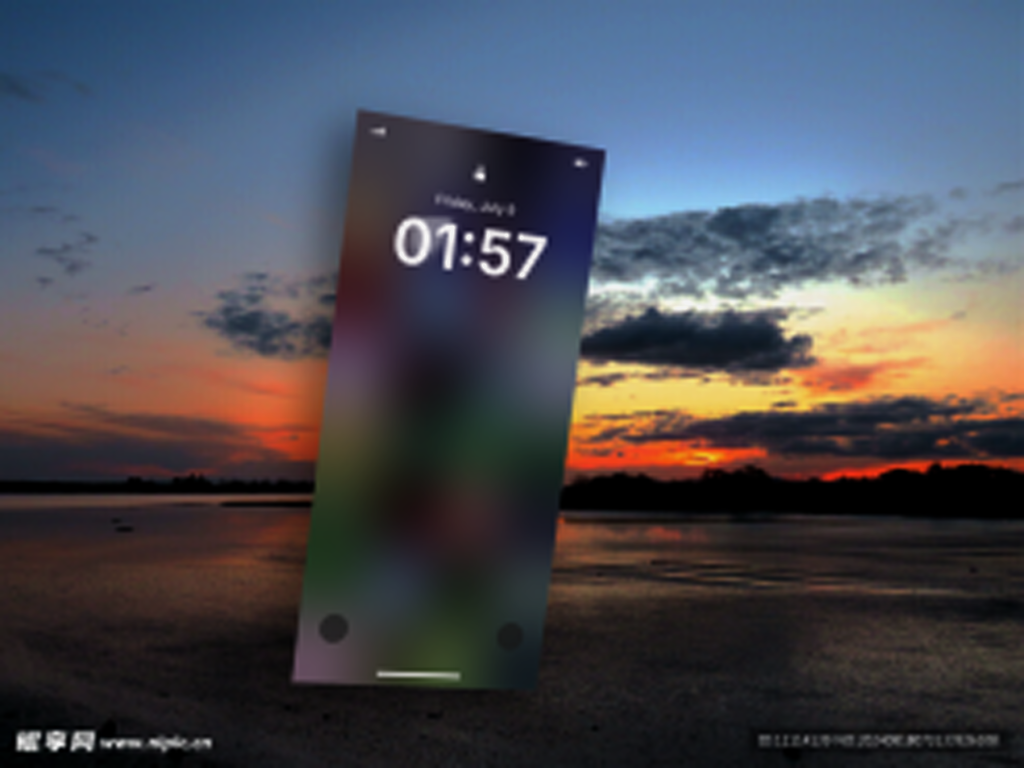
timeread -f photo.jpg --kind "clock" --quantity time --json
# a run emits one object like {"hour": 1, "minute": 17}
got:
{"hour": 1, "minute": 57}
